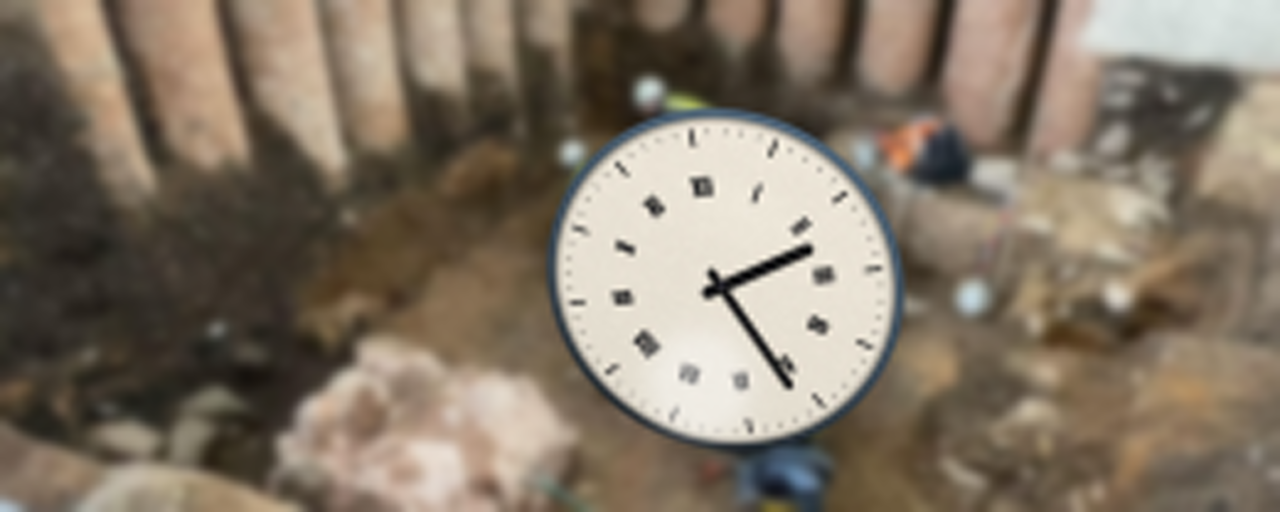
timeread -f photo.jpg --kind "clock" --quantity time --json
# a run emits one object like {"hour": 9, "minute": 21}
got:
{"hour": 2, "minute": 26}
